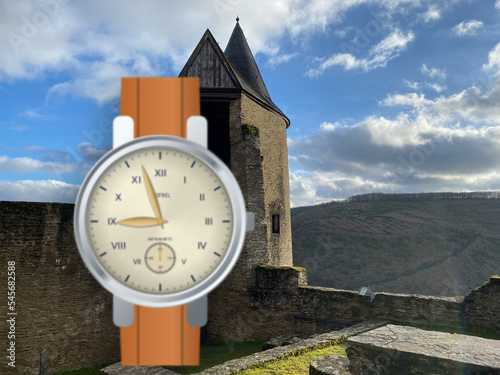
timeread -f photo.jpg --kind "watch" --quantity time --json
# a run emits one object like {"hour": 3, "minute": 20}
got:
{"hour": 8, "minute": 57}
